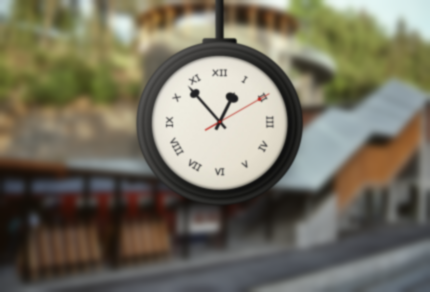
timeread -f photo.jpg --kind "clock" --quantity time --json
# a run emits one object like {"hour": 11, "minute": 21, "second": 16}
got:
{"hour": 12, "minute": 53, "second": 10}
